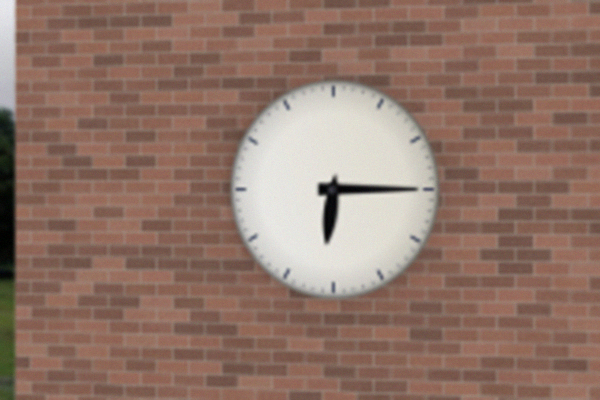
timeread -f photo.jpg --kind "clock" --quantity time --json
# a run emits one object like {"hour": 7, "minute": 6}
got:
{"hour": 6, "minute": 15}
